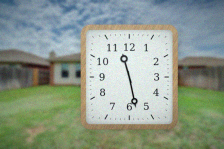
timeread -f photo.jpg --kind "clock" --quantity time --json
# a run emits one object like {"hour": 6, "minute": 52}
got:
{"hour": 11, "minute": 28}
